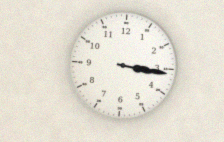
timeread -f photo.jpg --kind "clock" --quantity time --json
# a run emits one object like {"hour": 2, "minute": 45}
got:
{"hour": 3, "minute": 16}
